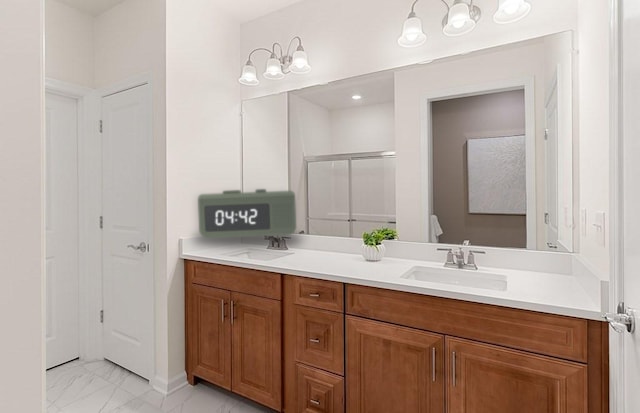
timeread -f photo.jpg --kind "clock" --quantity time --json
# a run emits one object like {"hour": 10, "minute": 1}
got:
{"hour": 4, "minute": 42}
